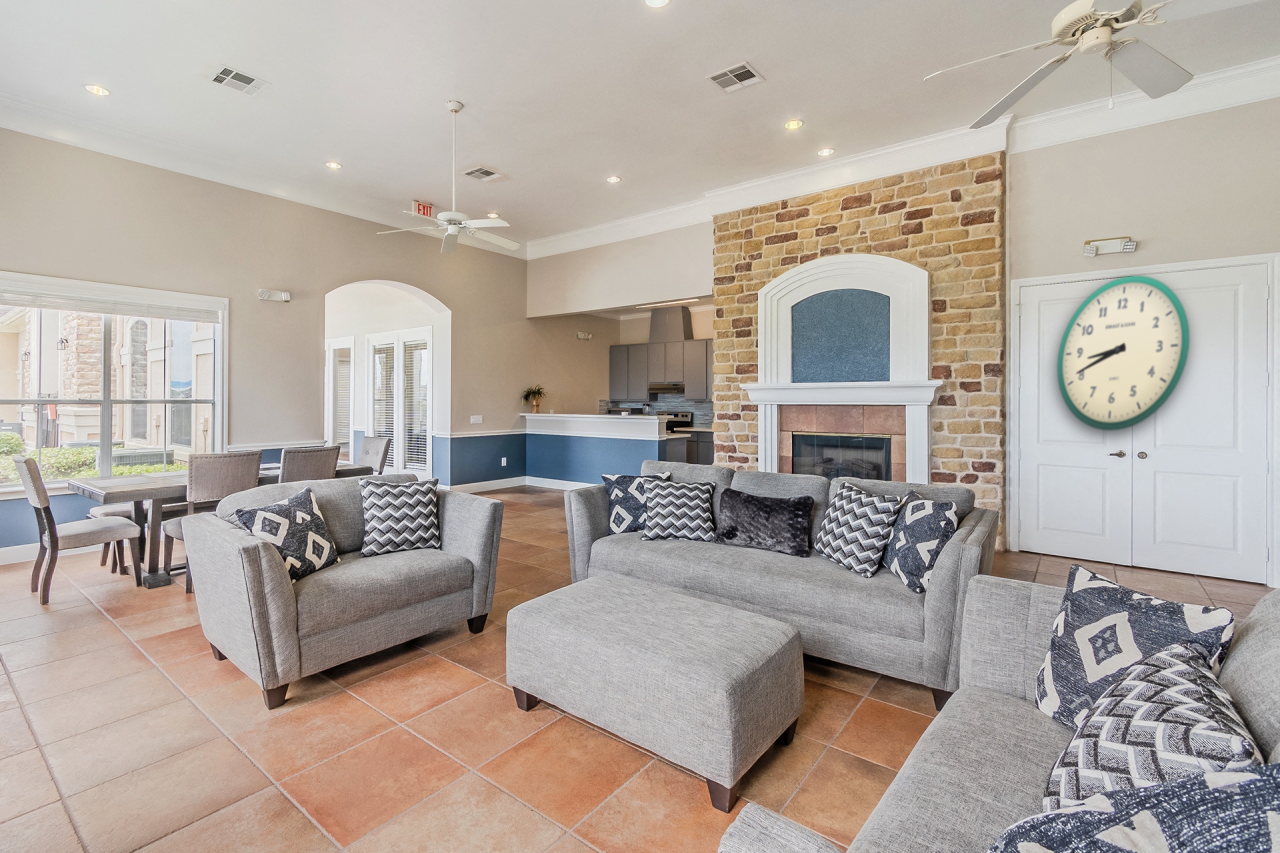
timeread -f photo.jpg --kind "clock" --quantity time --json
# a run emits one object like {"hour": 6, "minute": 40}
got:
{"hour": 8, "minute": 41}
